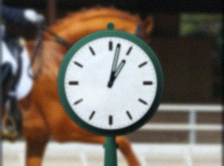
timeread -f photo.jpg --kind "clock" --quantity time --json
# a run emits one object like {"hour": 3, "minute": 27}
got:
{"hour": 1, "minute": 2}
